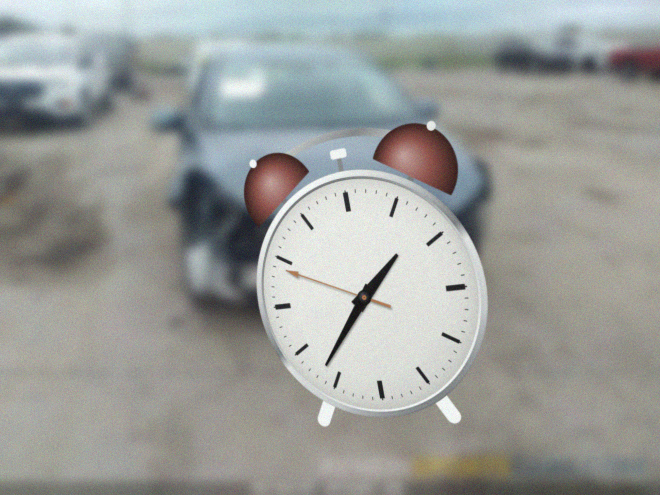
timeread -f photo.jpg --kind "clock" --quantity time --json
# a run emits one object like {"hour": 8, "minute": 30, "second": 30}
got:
{"hour": 1, "minute": 36, "second": 49}
